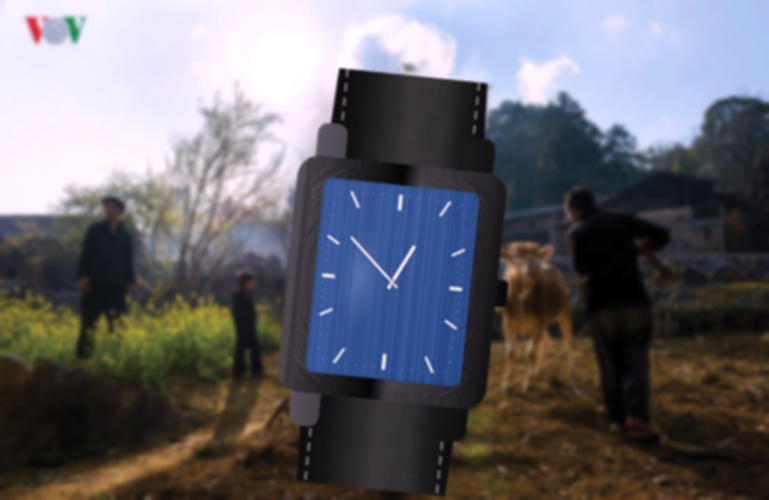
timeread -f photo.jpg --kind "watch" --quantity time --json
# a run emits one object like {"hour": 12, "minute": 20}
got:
{"hour": 12, "minute": 52}
